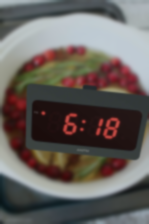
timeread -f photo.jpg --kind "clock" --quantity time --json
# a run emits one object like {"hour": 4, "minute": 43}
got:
{"hour": 6, "minute": 18}
